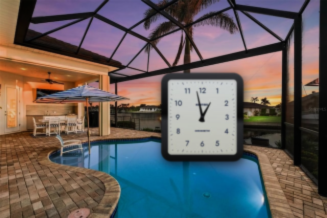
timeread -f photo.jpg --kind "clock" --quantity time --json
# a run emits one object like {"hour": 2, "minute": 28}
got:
{"hour": 12, "minute": 58}
